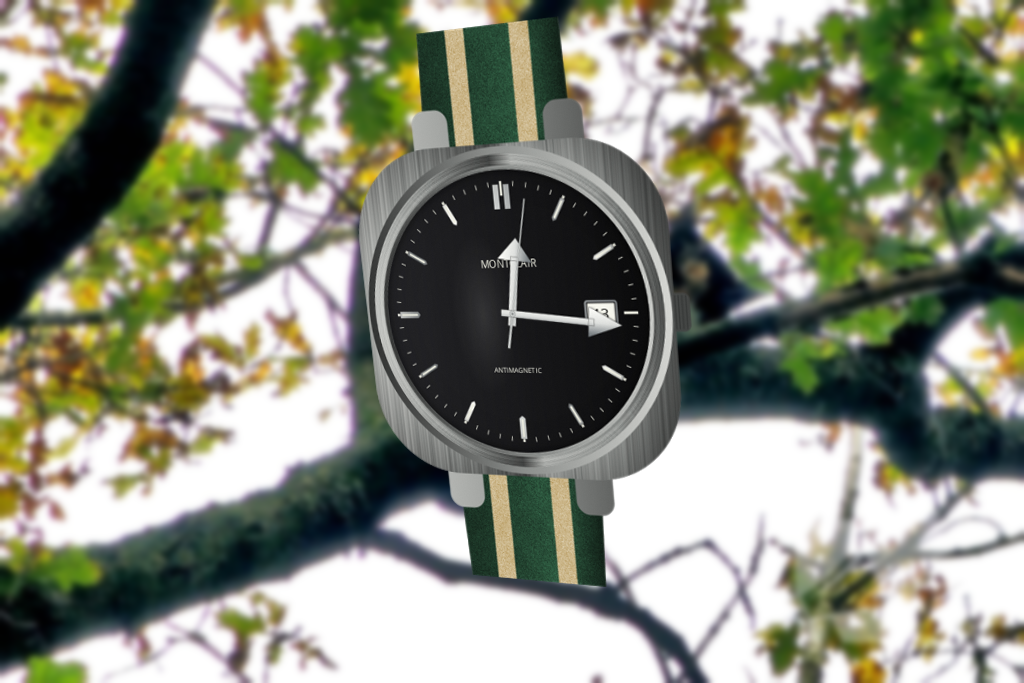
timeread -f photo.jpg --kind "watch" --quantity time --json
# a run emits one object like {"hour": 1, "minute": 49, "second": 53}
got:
{"hour": 12, "minute": 16, "second": 2}
